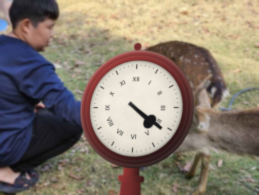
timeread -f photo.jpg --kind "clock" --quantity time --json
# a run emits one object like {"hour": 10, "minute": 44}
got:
{"hour": 4, "minute": 21}
